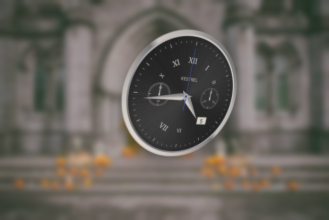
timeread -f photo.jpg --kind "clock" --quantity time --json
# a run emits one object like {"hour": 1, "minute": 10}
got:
{"hour": 4, "minute": 44}
